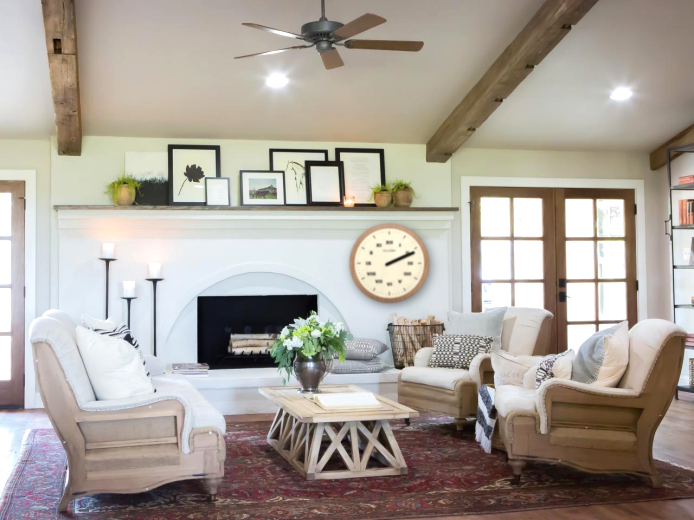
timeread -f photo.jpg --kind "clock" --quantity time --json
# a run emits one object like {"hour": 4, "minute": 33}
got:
{"hour": 2, "minute": 11}
